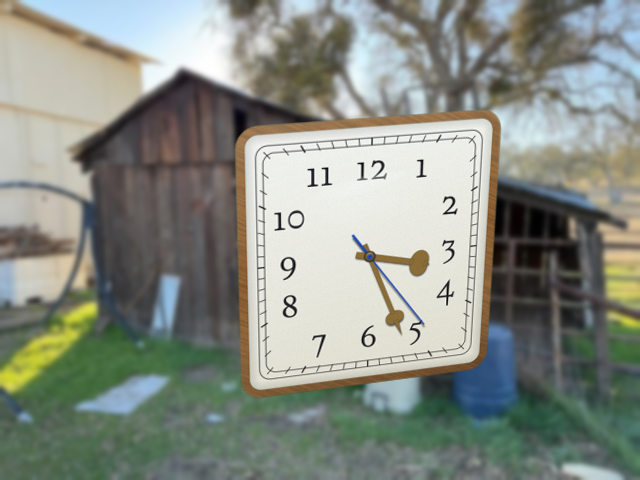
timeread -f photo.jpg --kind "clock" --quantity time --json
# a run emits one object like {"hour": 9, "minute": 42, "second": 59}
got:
{"hour": 3, "minute": 26, "second": 24}
